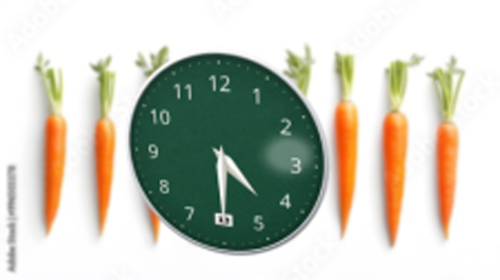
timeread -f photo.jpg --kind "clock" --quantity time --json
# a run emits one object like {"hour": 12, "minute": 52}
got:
{"hour": 4, "minute": 30}
